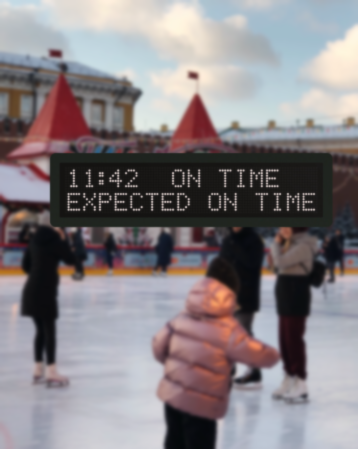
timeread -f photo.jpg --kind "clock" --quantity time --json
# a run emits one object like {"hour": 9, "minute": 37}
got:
{"hour": 11, "minute": 42}
